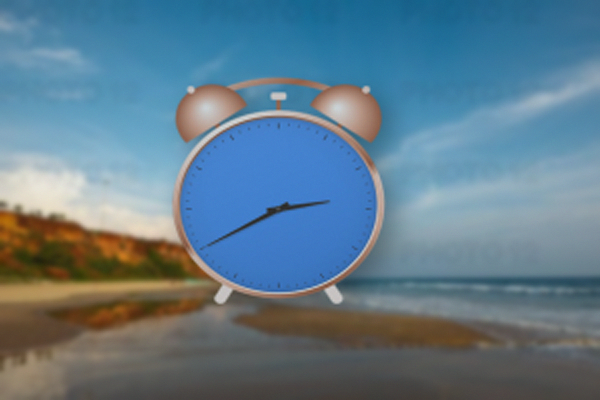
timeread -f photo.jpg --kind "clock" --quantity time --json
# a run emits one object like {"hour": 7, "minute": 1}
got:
{"hour": 2, "minute": 40}
